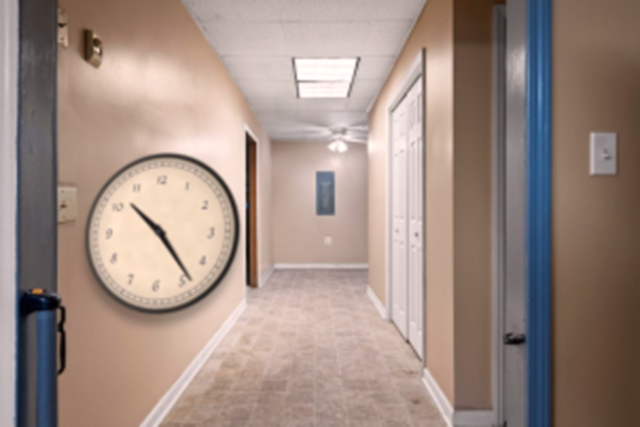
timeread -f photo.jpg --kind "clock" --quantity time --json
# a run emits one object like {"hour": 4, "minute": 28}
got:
{"hour": 10, "minute": 24}
